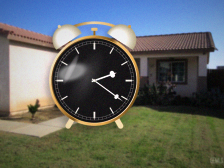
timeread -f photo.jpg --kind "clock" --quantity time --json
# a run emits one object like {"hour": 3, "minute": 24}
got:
{"hour": 2, "minute": 21}
